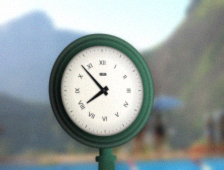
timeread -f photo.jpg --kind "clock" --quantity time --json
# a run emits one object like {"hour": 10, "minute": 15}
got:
{"hour": 7, "minute": 53}
